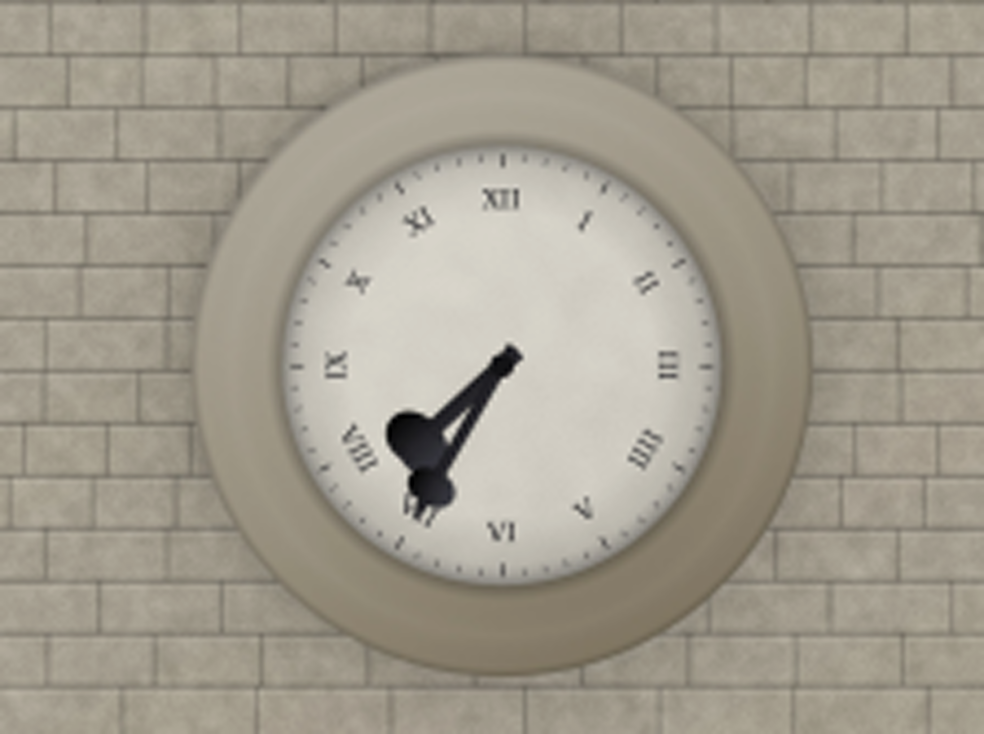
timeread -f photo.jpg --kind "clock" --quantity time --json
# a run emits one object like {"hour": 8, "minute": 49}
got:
{"hour": 7, "minute": 35}
